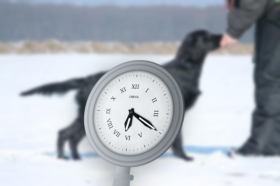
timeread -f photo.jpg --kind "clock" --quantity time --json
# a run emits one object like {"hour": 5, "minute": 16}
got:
{"hour": 6, "minute": 20}
